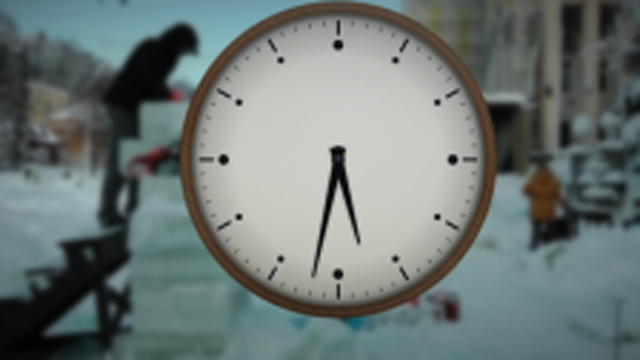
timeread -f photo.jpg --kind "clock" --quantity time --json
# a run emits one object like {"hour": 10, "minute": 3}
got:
{"hour": 5, "minute": 32}
